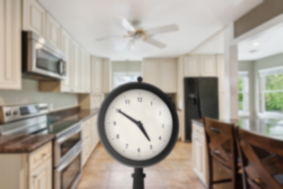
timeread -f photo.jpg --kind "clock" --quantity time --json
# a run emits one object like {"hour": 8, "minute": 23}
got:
{"hour": 4, "minute": 50}
